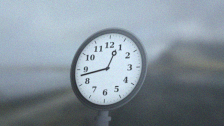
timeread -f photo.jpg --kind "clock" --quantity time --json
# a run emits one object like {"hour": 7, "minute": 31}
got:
{"hour": 12, "minute": 43}
